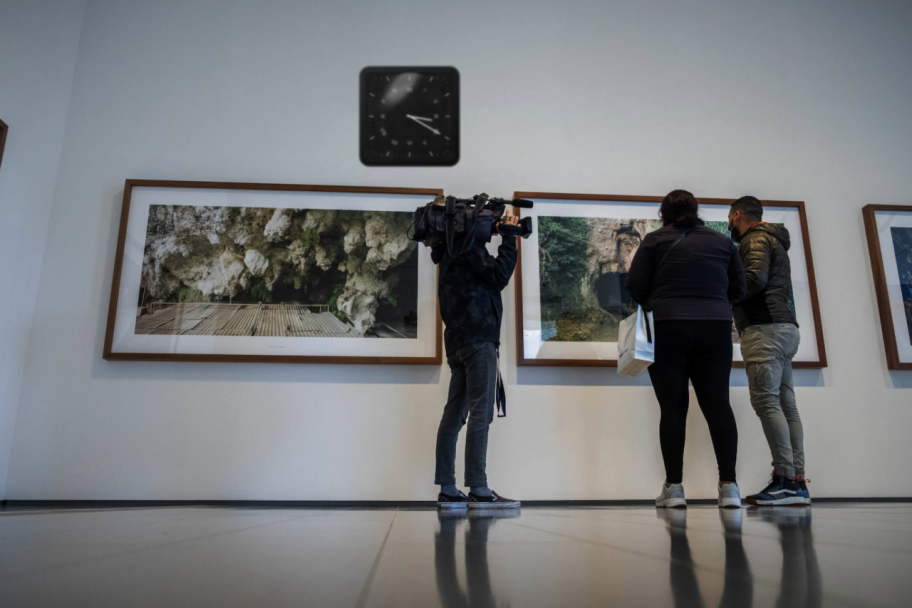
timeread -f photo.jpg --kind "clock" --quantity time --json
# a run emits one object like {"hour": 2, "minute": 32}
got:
{"hour": 3, "minute": 20}
